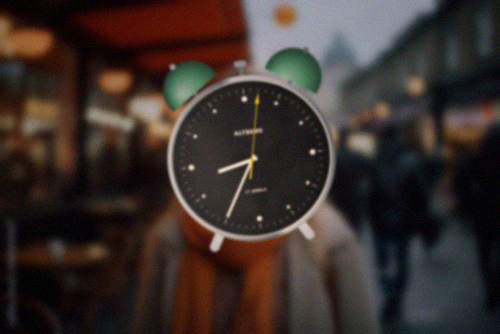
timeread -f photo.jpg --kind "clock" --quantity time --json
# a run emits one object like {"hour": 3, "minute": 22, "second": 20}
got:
{"hour": 8, "minute": 35, "second": 2}
